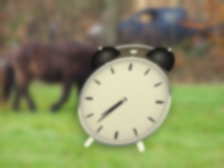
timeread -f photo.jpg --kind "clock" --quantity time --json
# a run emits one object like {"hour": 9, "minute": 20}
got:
{"hour": 7, "minute": 37}
